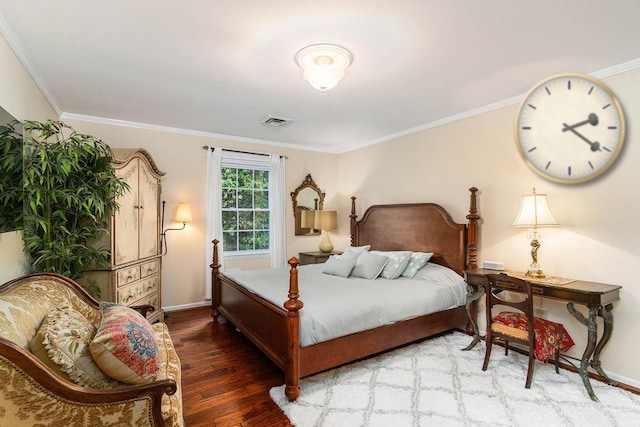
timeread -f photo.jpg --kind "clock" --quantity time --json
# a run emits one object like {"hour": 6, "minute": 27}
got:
{"hour": 2, "minute": 21}
